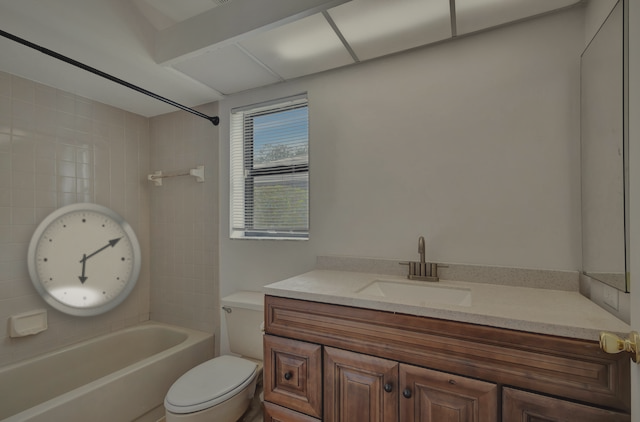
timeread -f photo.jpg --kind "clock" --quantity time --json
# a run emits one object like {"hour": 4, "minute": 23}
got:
{"hour": 6, "minute": 10}
